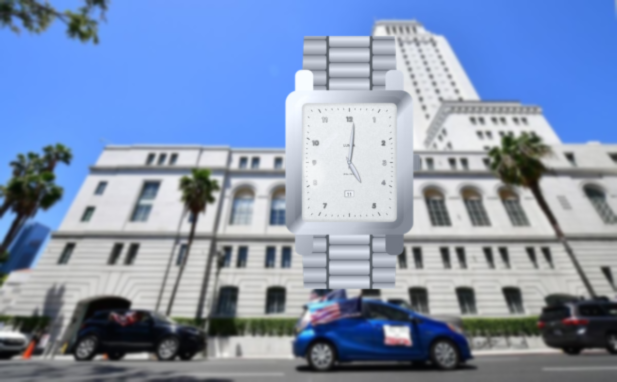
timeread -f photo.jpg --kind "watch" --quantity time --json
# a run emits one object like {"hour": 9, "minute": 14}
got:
{"hour": 5, "minute": 1}
